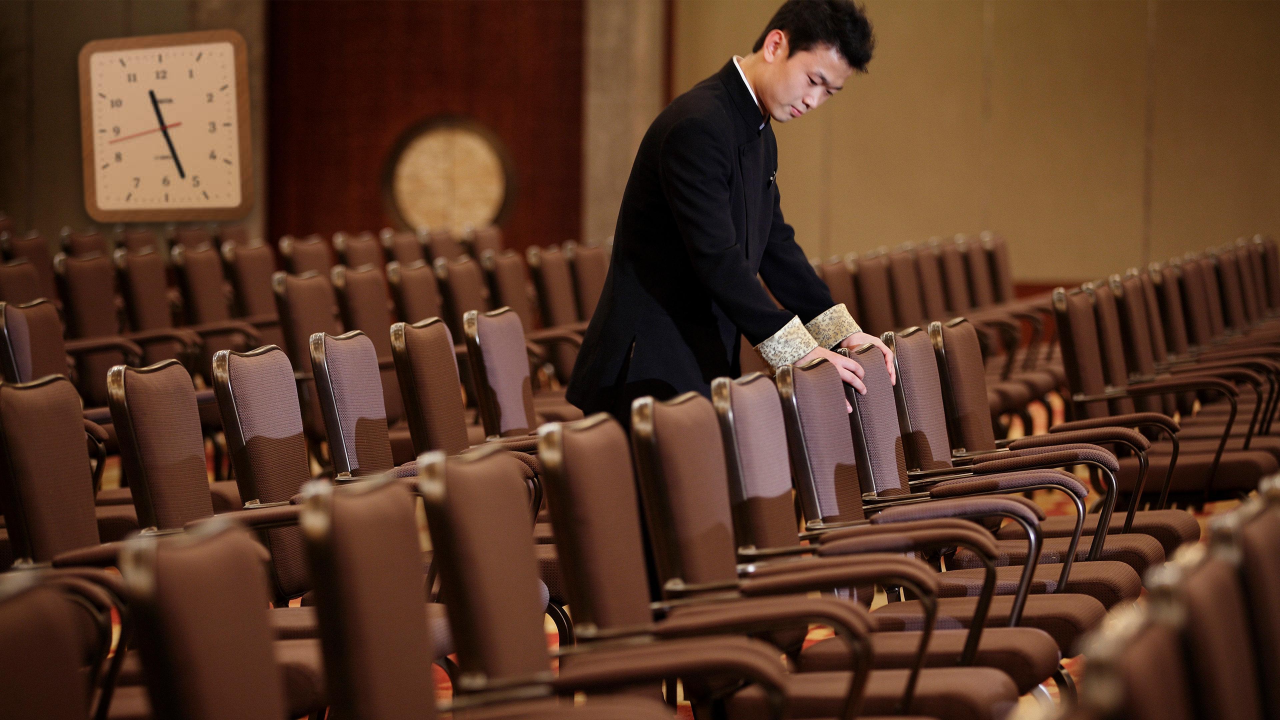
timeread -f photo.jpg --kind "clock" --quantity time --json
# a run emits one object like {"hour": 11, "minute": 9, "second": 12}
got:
{"hour": 11, "minute": 26, "second": 43}
